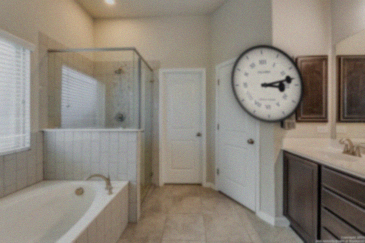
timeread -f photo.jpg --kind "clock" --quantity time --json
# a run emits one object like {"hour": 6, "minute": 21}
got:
{"hour": 3, "minute": 13}
